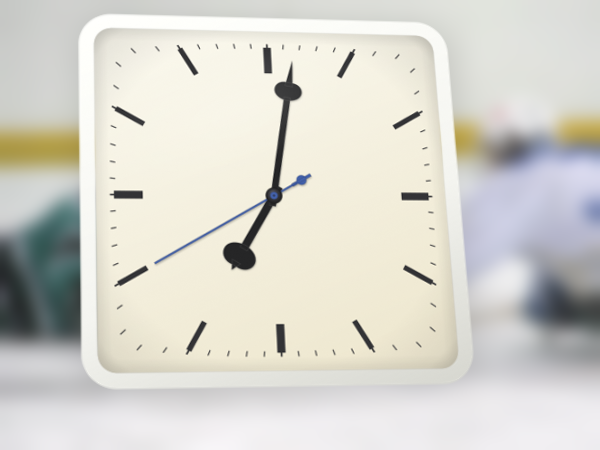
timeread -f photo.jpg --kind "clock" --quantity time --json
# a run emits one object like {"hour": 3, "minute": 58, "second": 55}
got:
{"hour": 7, "minute": 1, "second": 40}
